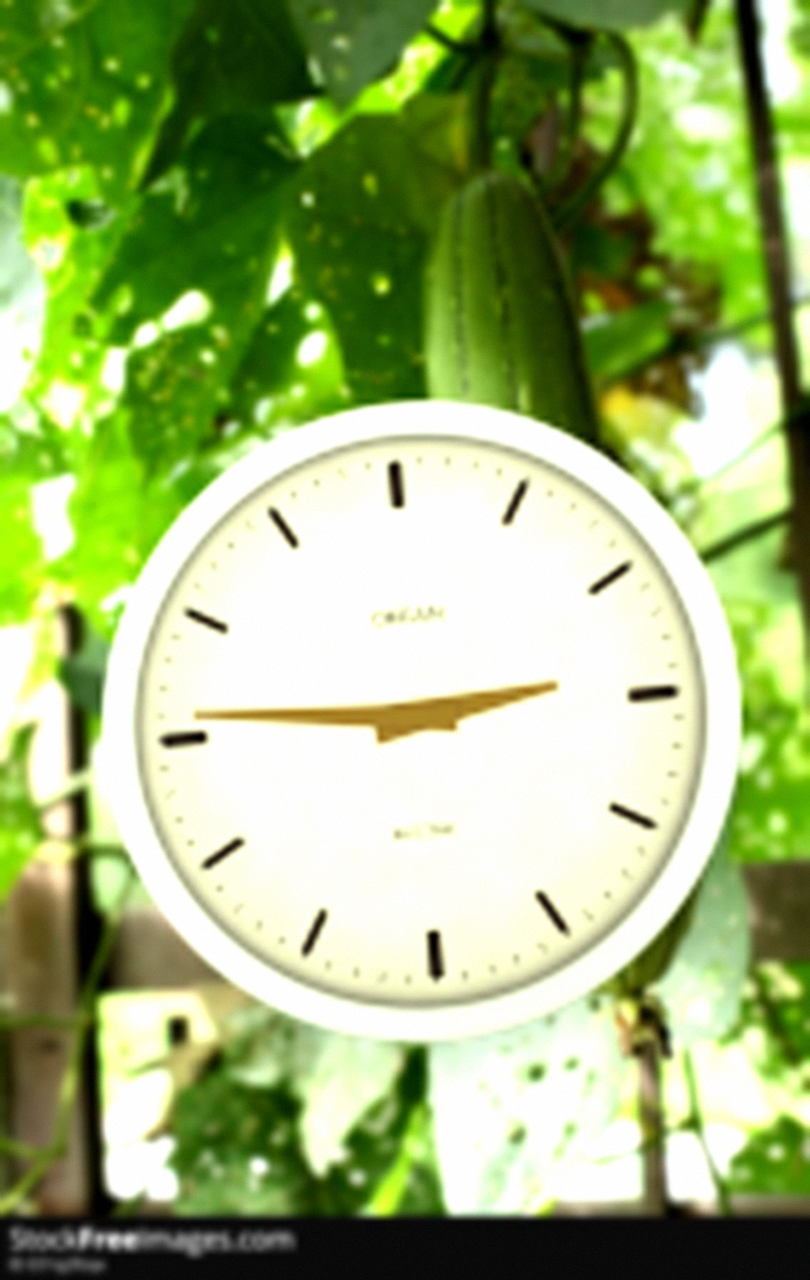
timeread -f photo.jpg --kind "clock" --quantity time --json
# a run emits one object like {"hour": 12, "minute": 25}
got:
{"hour": 2, "minute": 46}
